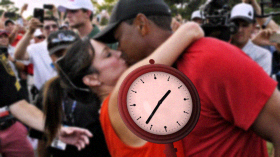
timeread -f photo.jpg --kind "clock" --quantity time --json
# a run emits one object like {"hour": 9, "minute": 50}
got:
{"hour": 1, "minute": 37}
